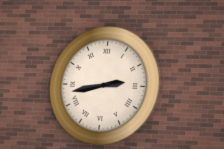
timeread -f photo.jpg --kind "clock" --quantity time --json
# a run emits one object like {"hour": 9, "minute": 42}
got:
{"hour": 2, "minute": 43}
